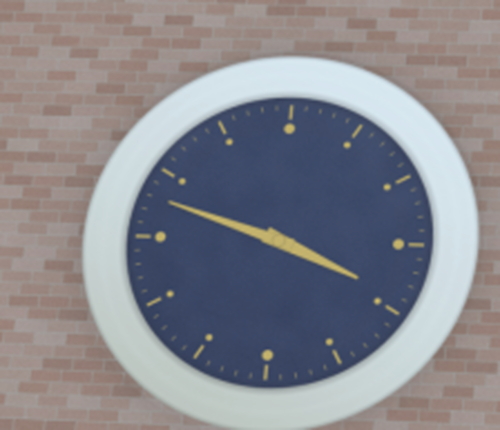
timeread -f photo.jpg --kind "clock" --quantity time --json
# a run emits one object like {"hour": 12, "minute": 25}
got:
{"hour": 3, "minute": 48}
